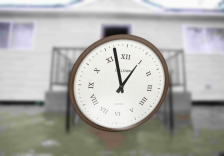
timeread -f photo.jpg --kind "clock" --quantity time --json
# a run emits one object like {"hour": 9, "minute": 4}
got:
{"hour": 12, "minute": 57}
